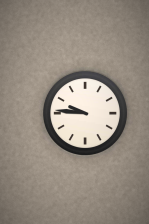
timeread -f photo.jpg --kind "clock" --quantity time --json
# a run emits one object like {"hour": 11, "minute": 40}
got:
{"hour": 9, "minute": 46}
